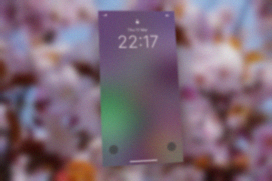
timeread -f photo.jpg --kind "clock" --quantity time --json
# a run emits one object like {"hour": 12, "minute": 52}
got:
{"hour": 22, "minute": 17}
